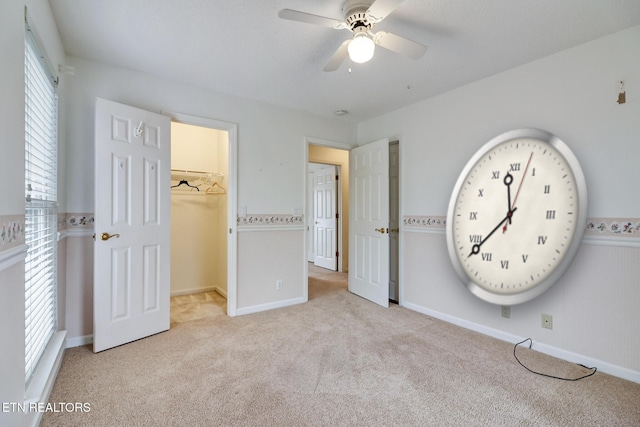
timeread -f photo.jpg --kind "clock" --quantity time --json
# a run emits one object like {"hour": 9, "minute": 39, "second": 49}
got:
{"hour": 11, "minute": 38, "second": 3}
